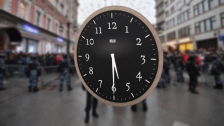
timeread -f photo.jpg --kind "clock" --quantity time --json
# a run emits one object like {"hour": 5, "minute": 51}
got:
{"hour": 5, "minute": 30}
